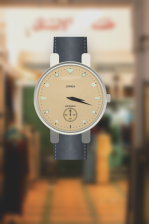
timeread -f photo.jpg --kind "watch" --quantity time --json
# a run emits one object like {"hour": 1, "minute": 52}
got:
{"hour": 3, "minute": 18}
